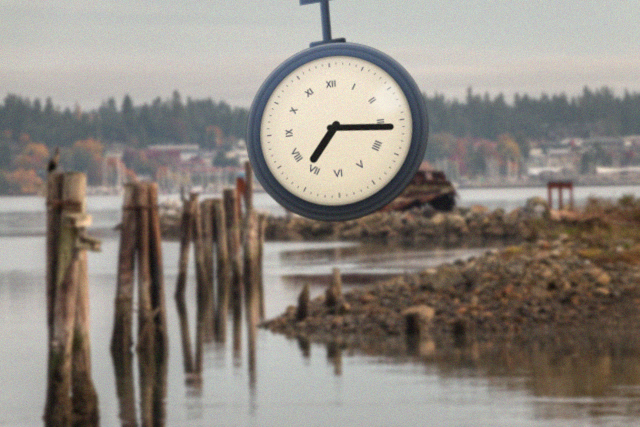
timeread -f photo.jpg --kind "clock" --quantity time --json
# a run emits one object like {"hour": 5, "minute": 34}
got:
{"hour": 7, "minute": 16}
